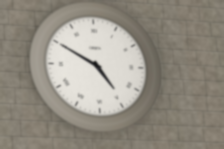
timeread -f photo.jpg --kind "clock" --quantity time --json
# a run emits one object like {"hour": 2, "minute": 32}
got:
{"hour": 4, "minute": 50}
